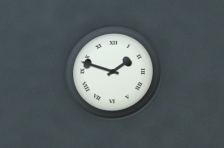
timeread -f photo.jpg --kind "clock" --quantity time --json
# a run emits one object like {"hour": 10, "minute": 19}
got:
{"hour": 1, "minute": 48}
